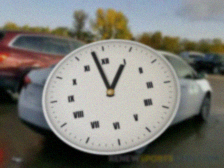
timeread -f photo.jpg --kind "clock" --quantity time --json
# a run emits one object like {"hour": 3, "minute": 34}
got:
{"hour": 12, "minute": 58}
